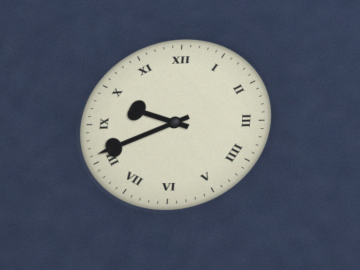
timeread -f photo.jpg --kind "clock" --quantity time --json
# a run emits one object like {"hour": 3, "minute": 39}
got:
{"hour": 9, "minute": 41}
